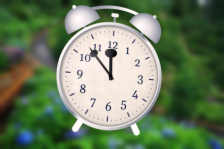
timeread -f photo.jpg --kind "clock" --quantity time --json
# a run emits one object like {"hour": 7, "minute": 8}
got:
{"hour": 11, "minute": 53}
